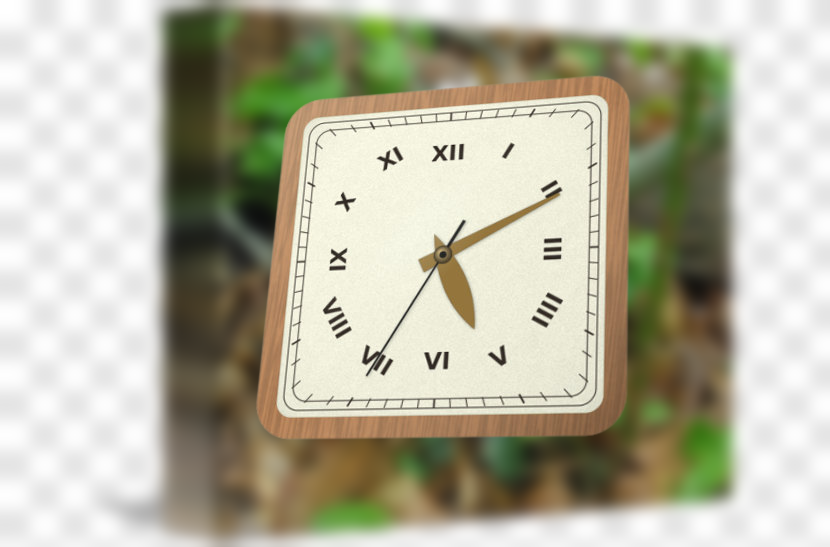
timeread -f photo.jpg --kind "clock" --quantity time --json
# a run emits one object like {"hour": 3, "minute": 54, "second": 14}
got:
{"hour": 5, "minute": 10, "second": 35}
